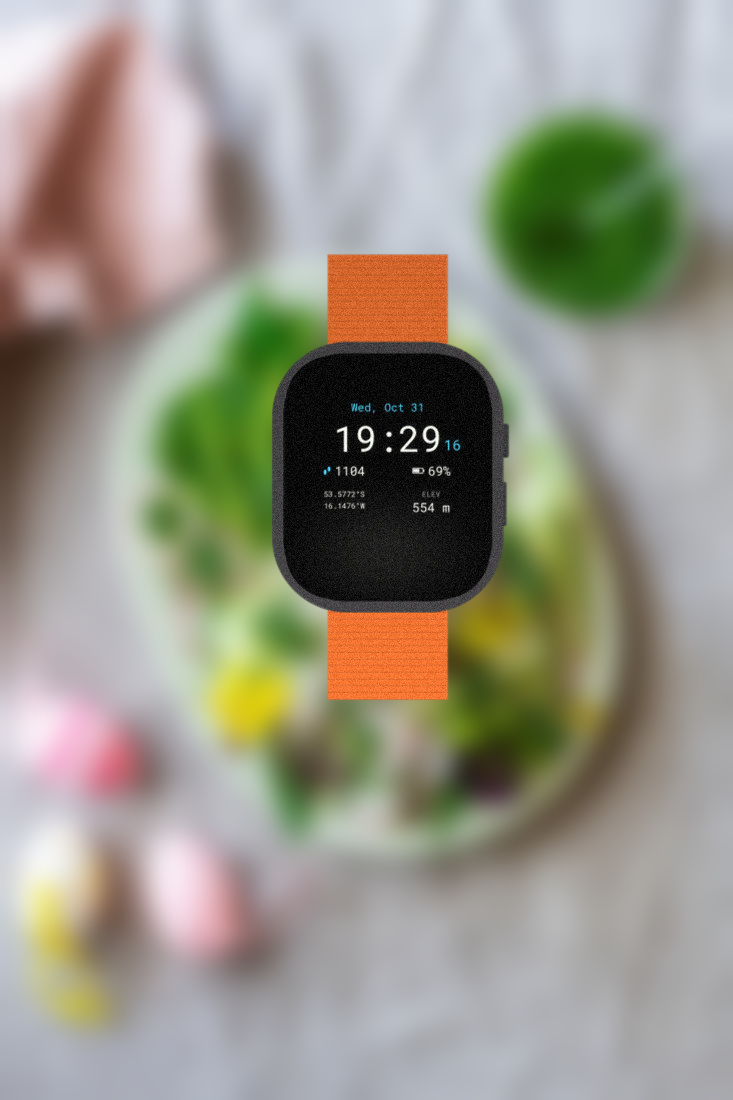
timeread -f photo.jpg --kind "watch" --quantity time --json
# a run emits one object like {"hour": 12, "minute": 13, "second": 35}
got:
{"hour": 19, "minute": 29, "second": 16}
